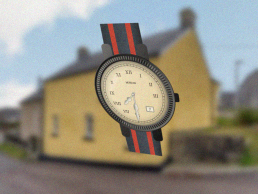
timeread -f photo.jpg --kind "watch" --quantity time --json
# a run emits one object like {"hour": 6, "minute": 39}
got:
{"hour": 7, "minute": 30}
